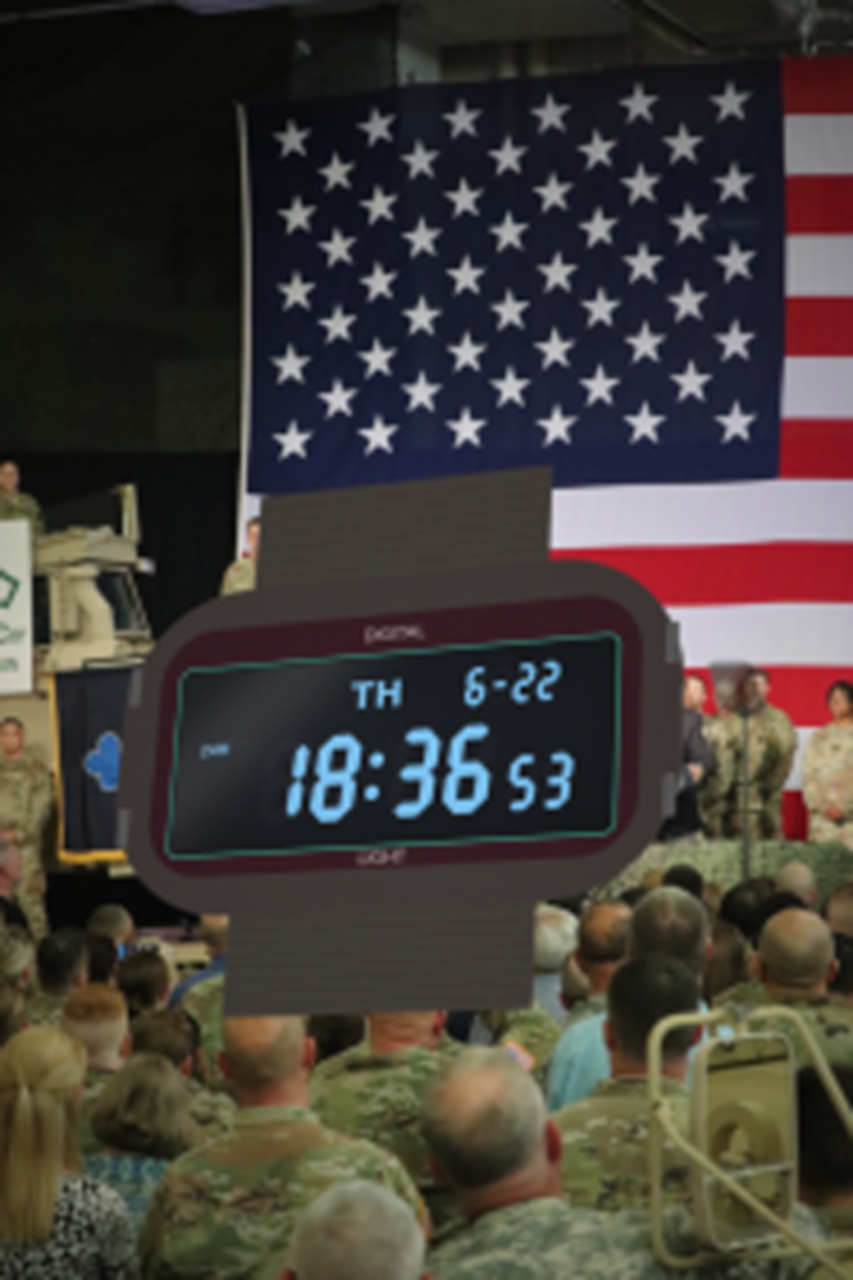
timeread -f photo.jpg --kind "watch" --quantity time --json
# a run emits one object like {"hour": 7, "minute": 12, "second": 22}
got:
{"hour": 18, "minute": 36, "second": 53}
